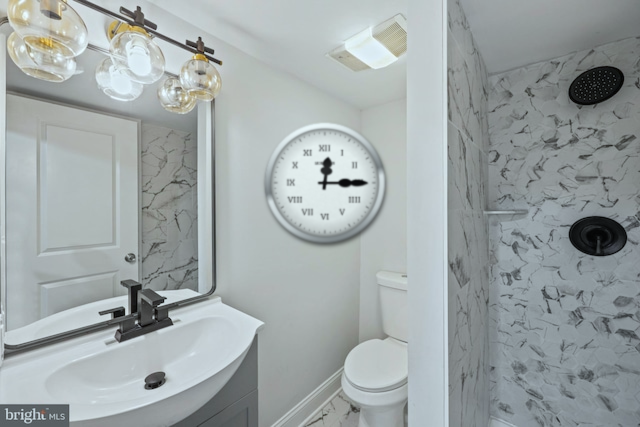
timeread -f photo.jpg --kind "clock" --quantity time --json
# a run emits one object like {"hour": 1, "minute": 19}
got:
{"hour": 12, "minute": 15}
